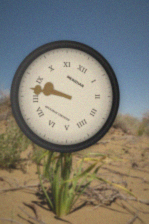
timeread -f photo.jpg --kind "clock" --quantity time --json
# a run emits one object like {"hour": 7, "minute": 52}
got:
{"hour": 8, "minute": 42}
